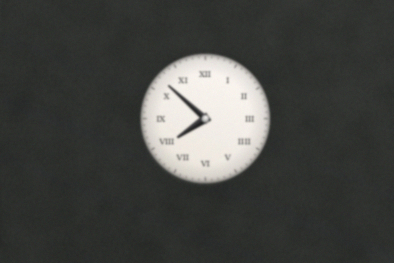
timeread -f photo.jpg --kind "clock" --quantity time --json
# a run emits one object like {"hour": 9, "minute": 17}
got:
{"hour": 7, "minute": 52}
